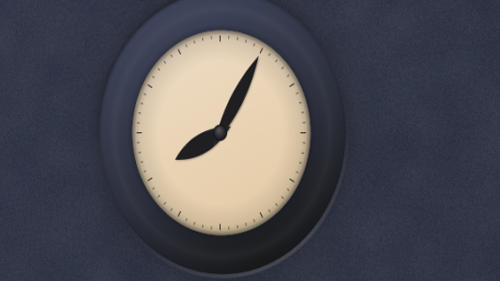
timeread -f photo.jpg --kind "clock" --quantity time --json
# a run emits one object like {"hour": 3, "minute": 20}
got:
{"hour": 8, "minute": 5}
